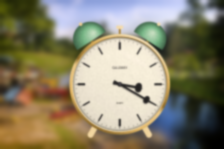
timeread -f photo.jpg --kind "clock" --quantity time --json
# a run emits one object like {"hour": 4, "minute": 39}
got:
{"hour": 3, "minute": 20}
